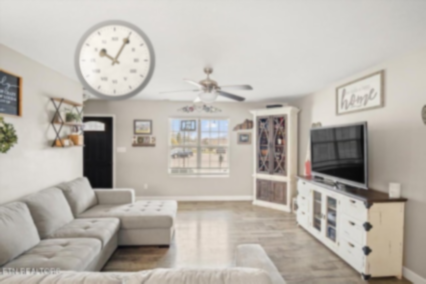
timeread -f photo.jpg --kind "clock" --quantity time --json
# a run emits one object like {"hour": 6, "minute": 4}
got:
{"hour": 10, "minute": 5}
